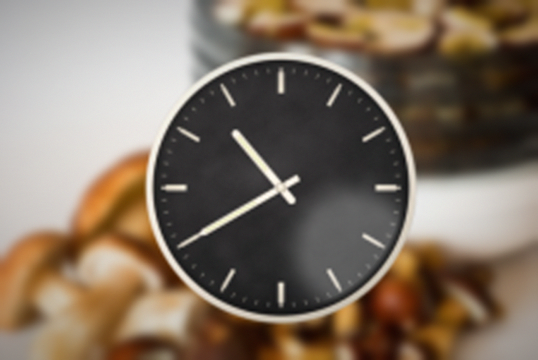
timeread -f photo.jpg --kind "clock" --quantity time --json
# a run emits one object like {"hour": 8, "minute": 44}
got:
{"hour": 10, "minute": 40}
